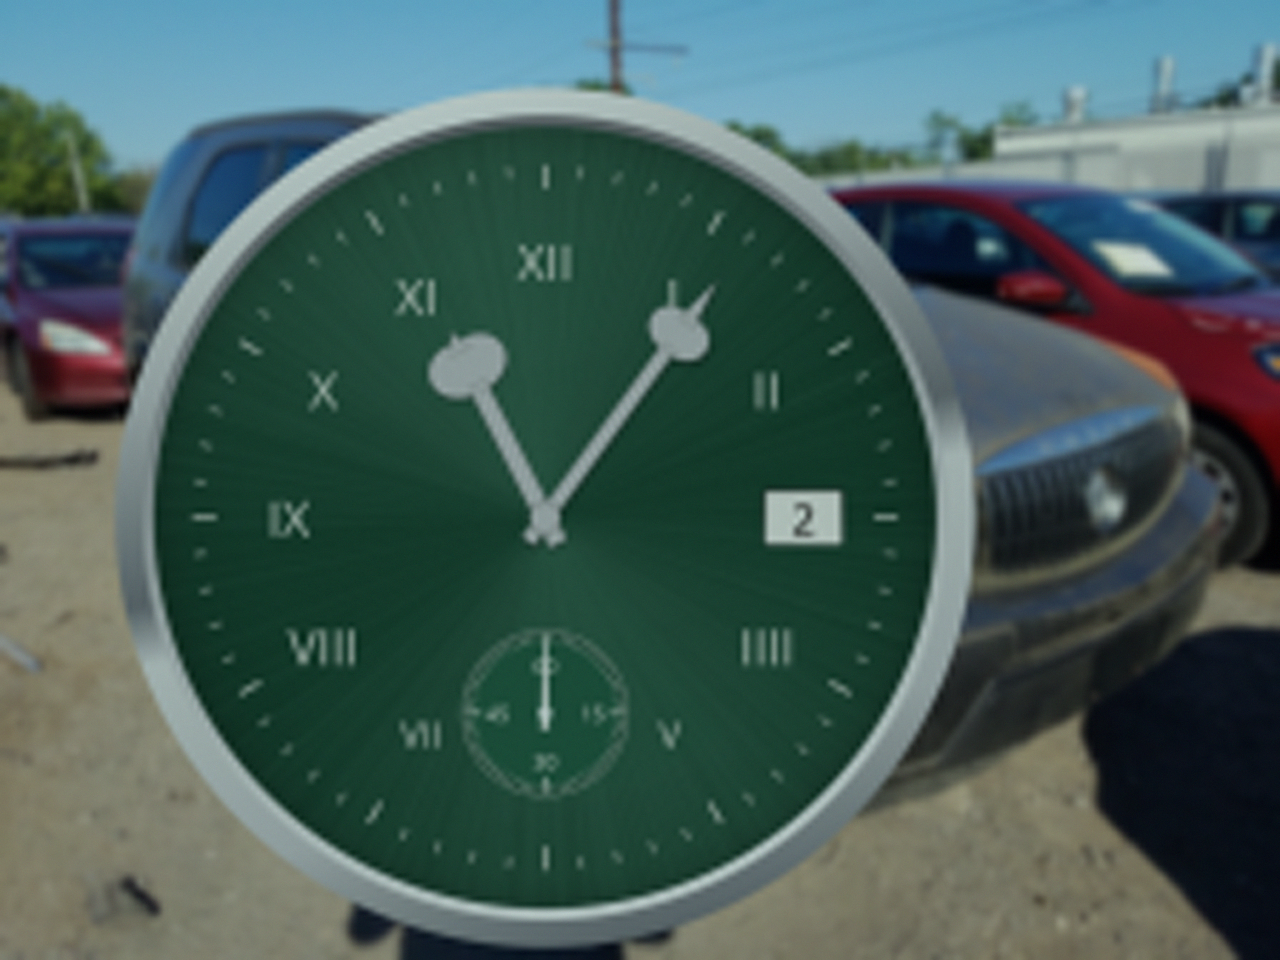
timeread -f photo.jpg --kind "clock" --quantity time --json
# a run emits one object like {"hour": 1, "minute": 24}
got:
{"hour": 11, "minute": 6}
